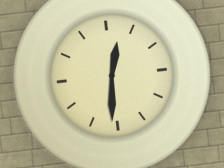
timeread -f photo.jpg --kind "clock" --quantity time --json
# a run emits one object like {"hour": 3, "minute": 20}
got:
{"hour": 12, "minute": 31}
